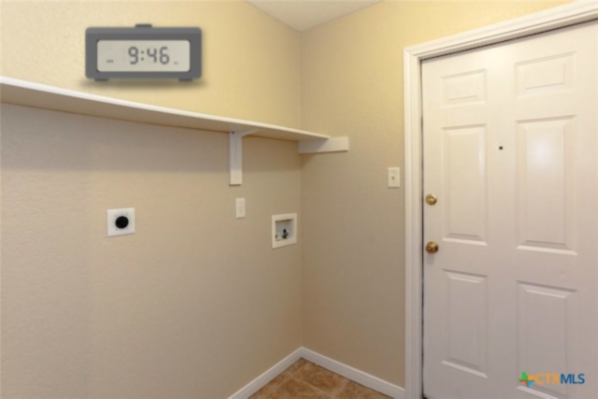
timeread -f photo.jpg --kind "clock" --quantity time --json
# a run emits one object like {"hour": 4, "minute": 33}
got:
{"hour": 9, "minute": 46}
